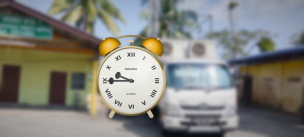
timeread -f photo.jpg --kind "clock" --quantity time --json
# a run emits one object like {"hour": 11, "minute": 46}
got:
{"hour": 9, "minute": 45}
